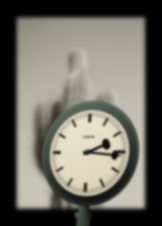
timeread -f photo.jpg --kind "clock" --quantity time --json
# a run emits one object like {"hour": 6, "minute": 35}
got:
{"hour": 2, "minute": 16}
